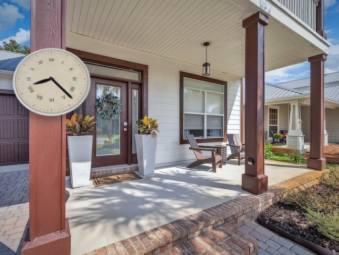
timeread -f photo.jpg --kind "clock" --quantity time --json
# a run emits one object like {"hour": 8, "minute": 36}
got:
{"hour": 8, "minute": 23}
